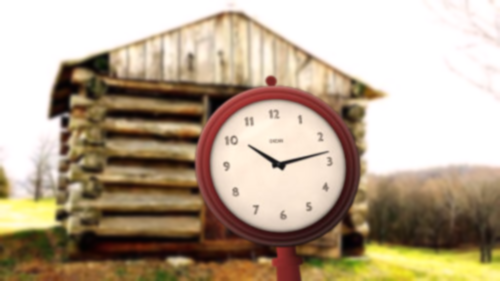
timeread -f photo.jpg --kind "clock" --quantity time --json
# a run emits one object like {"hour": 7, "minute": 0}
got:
{"hour": 10, "minute": 13}
